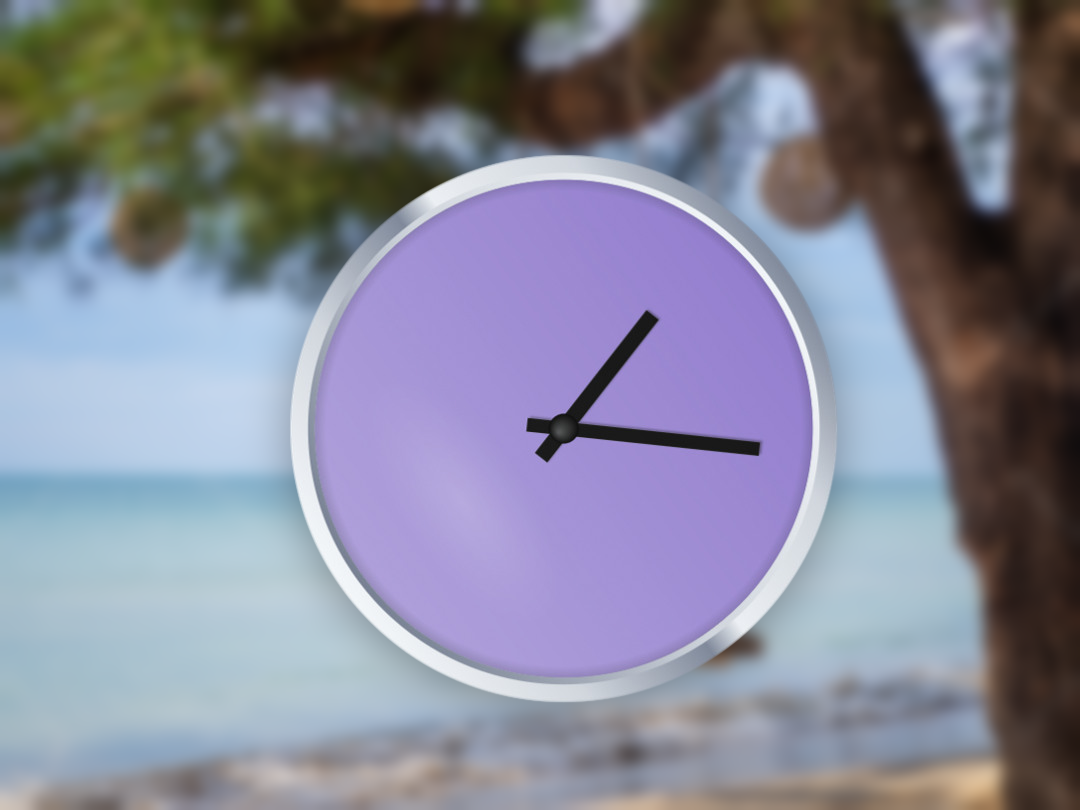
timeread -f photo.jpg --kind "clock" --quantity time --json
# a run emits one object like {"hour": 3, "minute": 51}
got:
{"hour": 1, "minute": 16}
